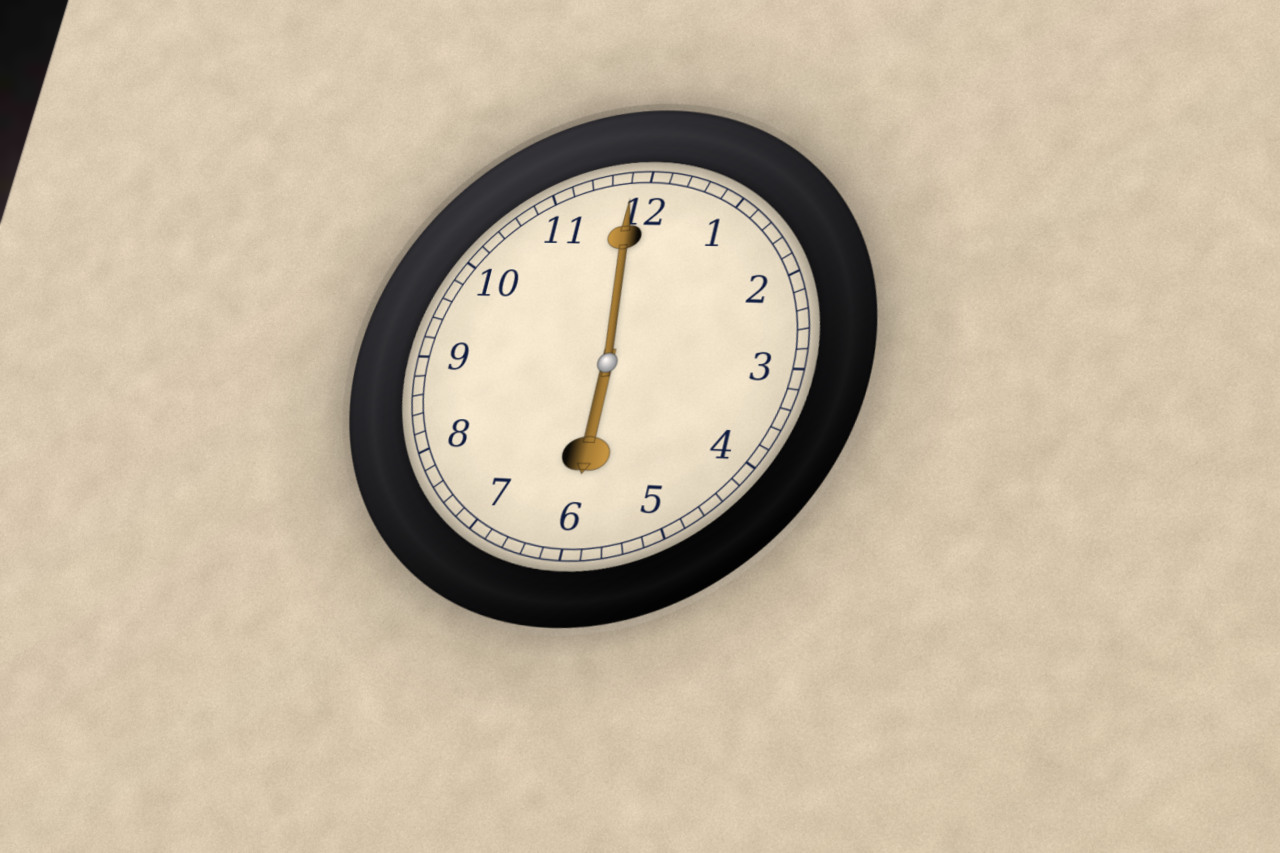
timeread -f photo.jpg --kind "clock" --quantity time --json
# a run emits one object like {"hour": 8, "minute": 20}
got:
{"hour": 5, "minute": 59}
